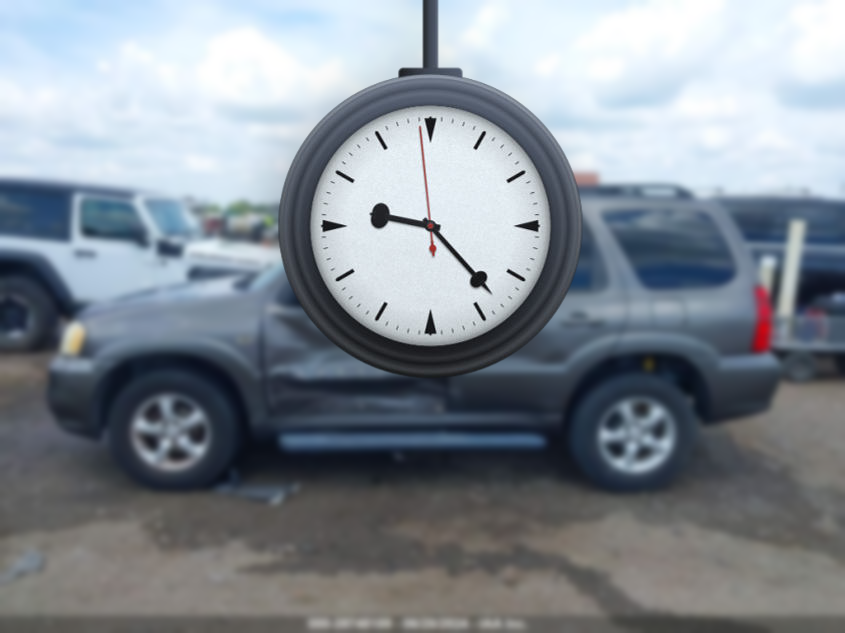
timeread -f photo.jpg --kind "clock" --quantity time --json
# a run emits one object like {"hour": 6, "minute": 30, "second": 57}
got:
{"hour": 9, "minute": 22, "second": 59}
